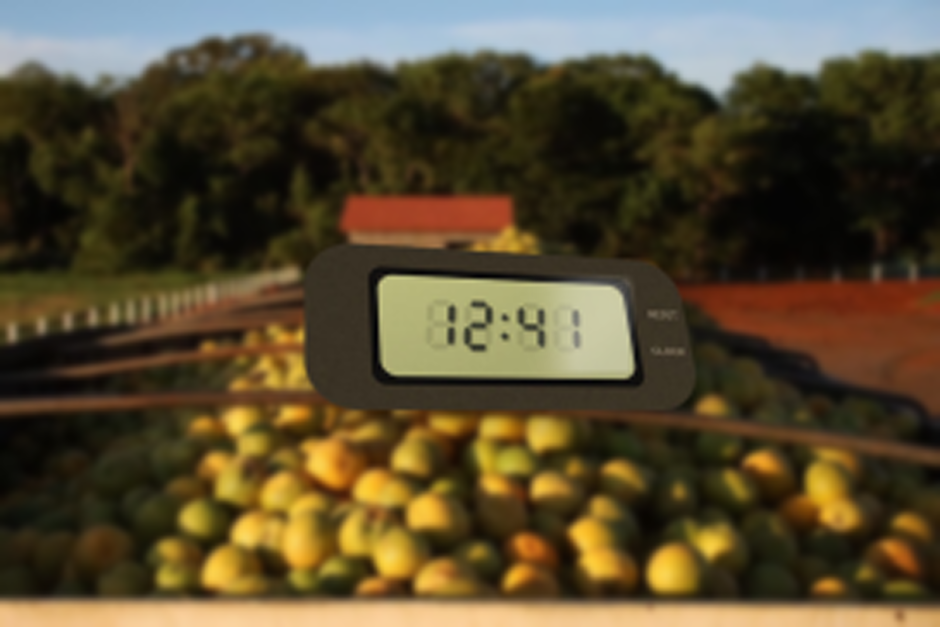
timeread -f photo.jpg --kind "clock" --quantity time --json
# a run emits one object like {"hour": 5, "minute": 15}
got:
{"hour": 12, "minute": 41}
